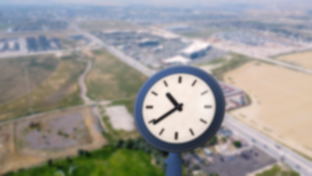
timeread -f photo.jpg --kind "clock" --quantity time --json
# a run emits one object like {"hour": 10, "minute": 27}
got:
{"hour": 10, "minute": 39}
